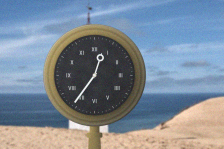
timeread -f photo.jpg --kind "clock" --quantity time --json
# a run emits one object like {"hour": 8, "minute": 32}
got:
{"hour": 12, "minute": 36}
